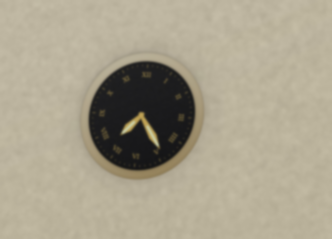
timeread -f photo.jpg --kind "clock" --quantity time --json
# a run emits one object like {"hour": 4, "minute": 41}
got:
{"hour": 7, "minute": 24}
